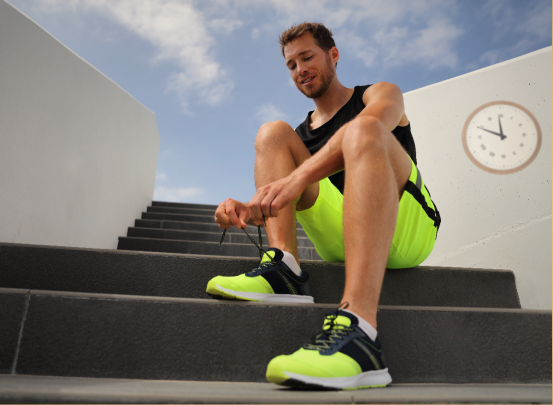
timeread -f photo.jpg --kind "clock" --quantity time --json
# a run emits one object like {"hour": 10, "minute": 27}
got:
{"hour": 11, "minute": 49}
